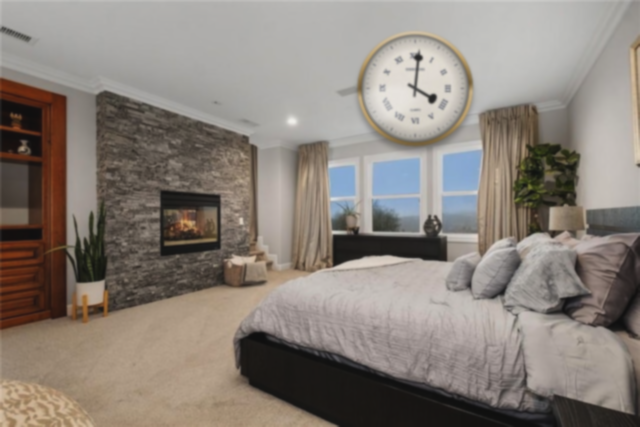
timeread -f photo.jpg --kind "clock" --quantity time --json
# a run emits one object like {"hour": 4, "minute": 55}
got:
{"hour": 4, "minute": 1}
